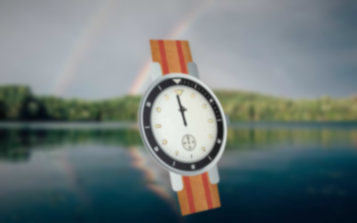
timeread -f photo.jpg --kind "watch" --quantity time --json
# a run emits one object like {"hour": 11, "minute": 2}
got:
{"hour": 11, "minute": 59}
